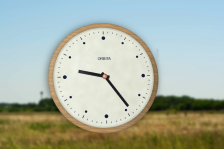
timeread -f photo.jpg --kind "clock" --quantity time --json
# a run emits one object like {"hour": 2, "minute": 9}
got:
{"hour": 9, "minute": 24}
